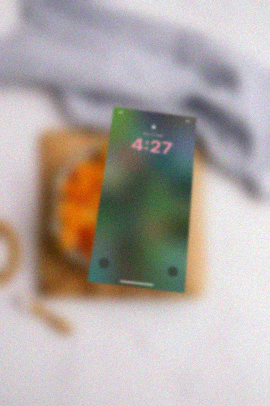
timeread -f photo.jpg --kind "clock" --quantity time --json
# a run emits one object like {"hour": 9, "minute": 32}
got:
{"hour": 4, "minute": 27}
